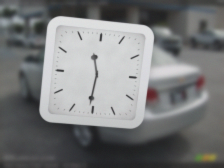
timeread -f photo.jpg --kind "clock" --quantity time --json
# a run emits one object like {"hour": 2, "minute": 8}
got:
{"hour": 11, "minute": 31}
